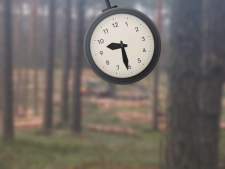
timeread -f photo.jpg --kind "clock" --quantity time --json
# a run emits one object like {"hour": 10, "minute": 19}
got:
{"hour": 9, "minute": 31}
